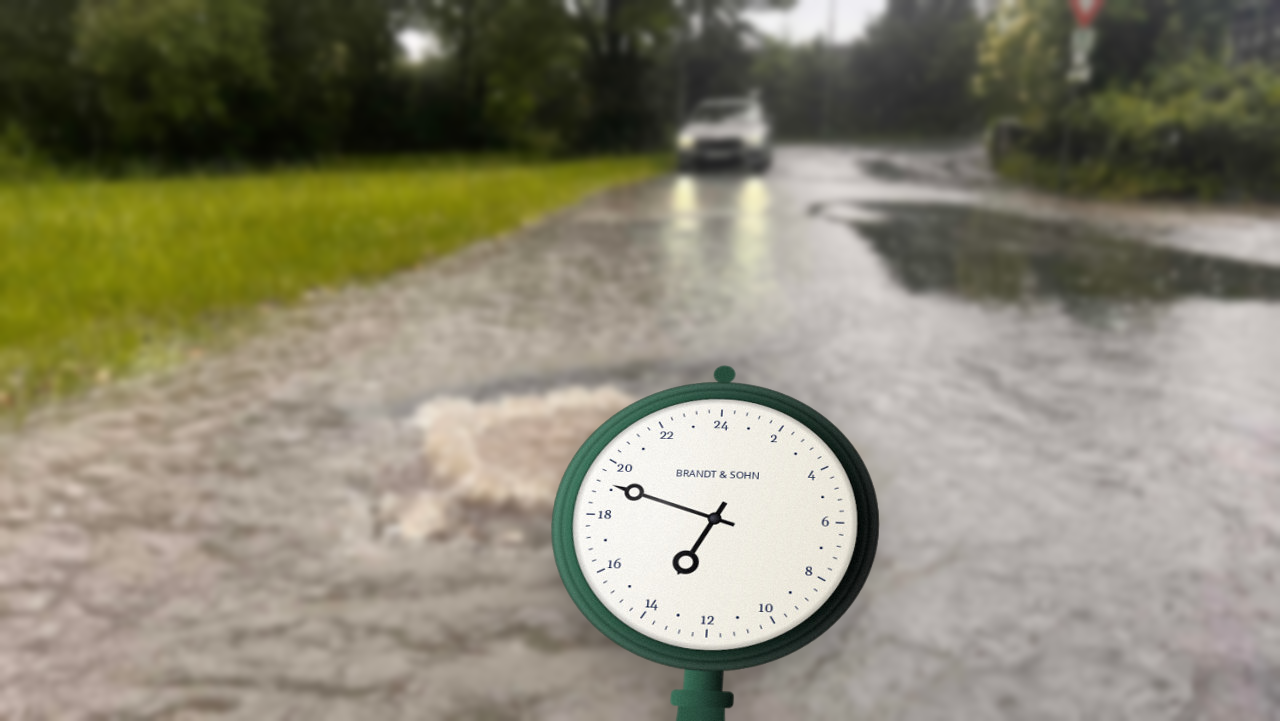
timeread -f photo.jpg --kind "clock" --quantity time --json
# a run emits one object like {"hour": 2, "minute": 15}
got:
{"hour": 13, "minute": 48}
